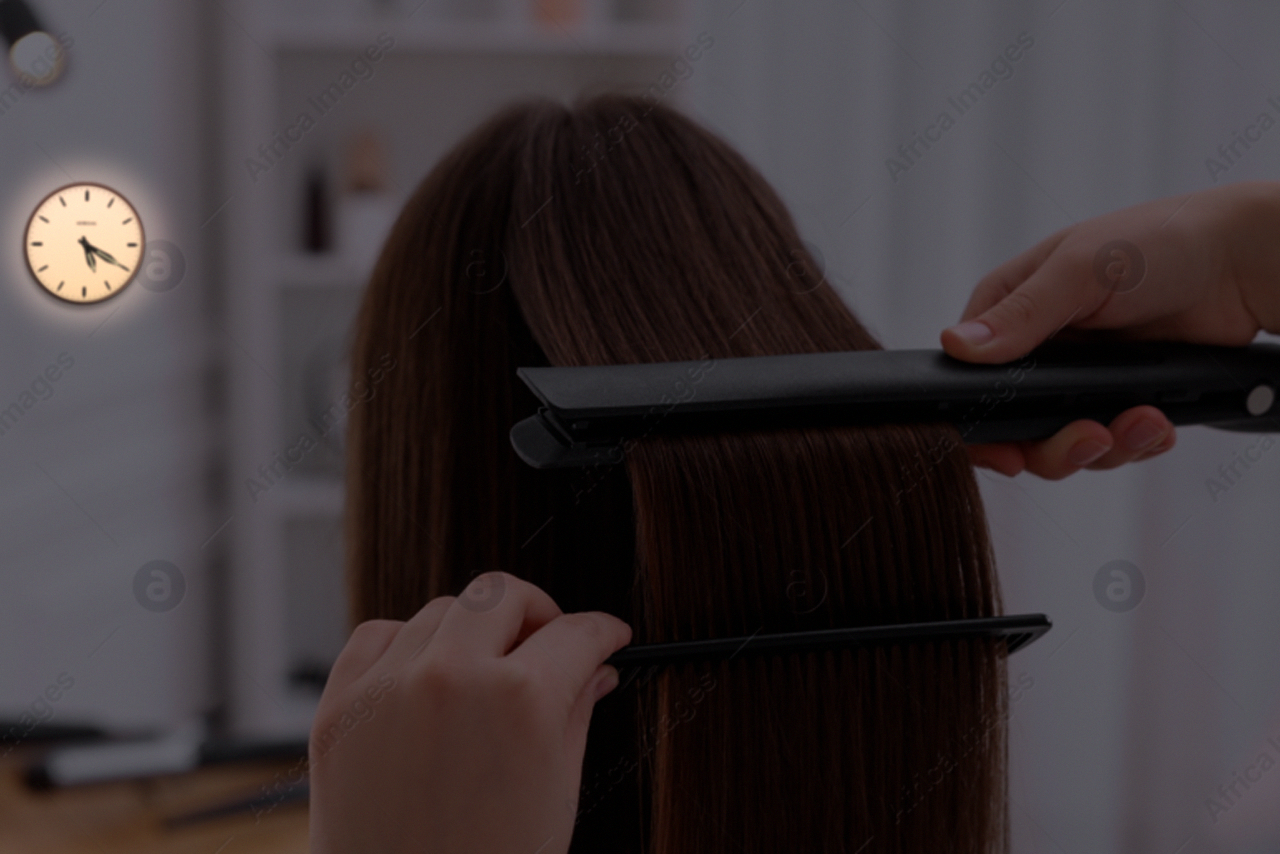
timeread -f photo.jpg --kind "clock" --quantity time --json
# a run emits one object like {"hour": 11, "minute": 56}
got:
{"hour": 5, "minute": 20}
